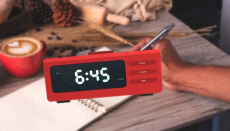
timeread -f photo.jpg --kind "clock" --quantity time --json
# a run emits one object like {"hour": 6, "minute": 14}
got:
{"hour": 6, "minute": 45}
